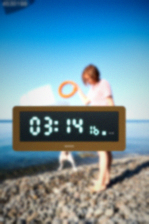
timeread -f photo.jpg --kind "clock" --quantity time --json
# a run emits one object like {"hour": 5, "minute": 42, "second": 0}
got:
{"hour": 3, "minute": 14, "second": 16}
